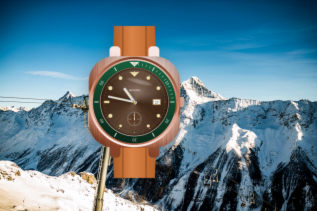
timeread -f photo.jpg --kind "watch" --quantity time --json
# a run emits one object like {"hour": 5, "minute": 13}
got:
{"hour": 10, "minute": 47}
